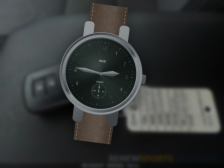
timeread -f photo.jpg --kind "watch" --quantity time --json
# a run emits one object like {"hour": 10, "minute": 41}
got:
{"hour": 2, "minute": 46}
